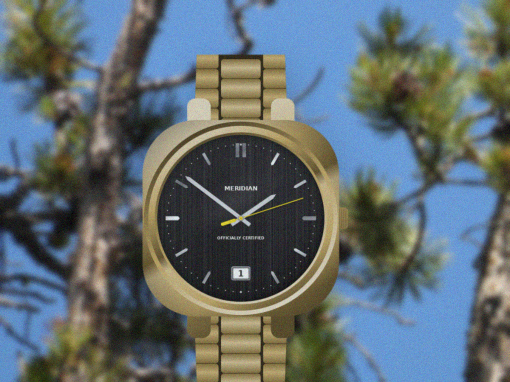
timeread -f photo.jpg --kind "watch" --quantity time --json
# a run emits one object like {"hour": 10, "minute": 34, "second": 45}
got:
{"hour": 1, "minute": 51, "second": 12}
